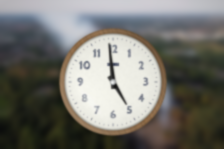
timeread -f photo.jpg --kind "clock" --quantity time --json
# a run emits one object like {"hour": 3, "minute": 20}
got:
{"hour": 4, "minute": 59}
